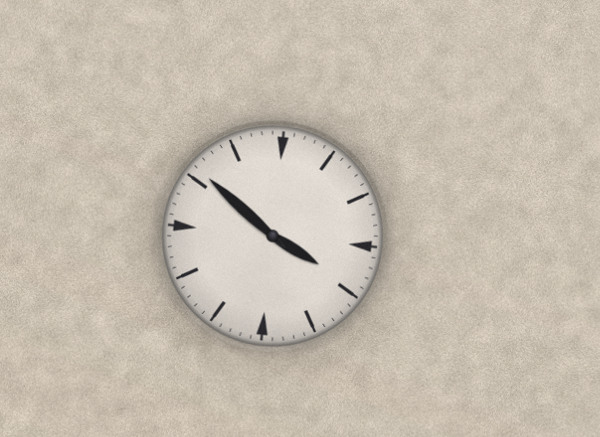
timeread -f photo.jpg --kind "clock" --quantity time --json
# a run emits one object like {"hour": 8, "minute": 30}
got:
{"hour": 3, "minute": 51}
